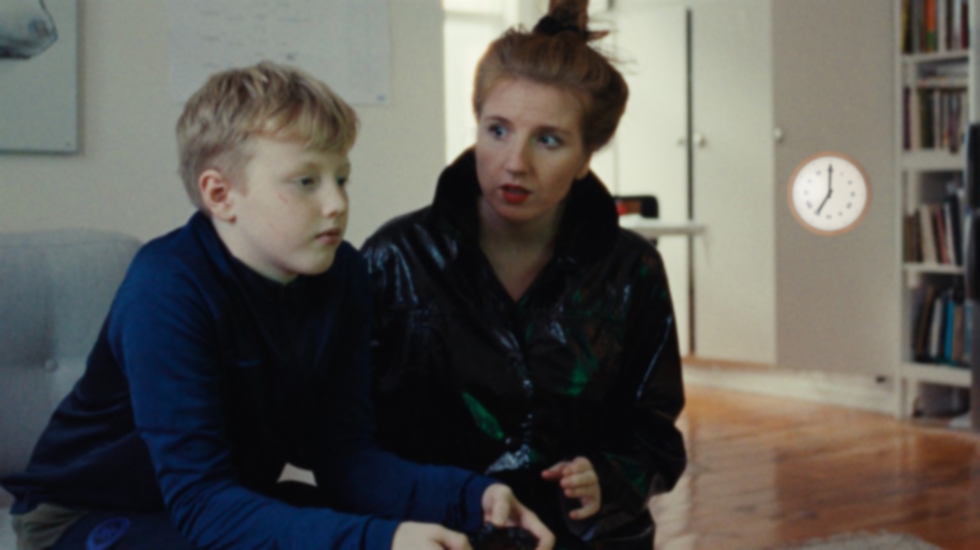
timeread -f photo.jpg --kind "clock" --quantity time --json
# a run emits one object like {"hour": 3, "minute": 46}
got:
{"hour": 7, "minute": 0}
